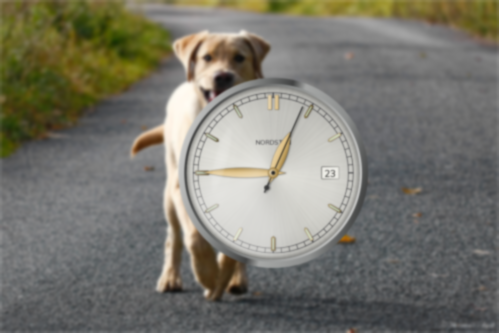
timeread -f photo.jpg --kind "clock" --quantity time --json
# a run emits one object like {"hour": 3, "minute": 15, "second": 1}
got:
{"hour": 12, "minute": 45, "second": 4}
